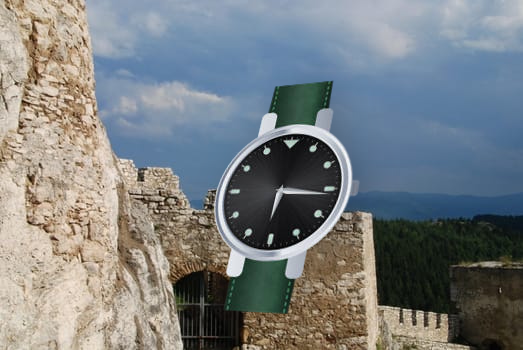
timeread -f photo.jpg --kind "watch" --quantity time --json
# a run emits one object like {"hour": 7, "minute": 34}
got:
{"hour": 6, "minute": 16}
